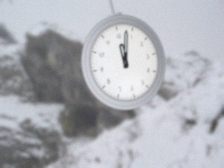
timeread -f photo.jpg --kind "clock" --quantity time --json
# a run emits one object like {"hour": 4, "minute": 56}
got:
{"hour": 12, "minute": 3}
